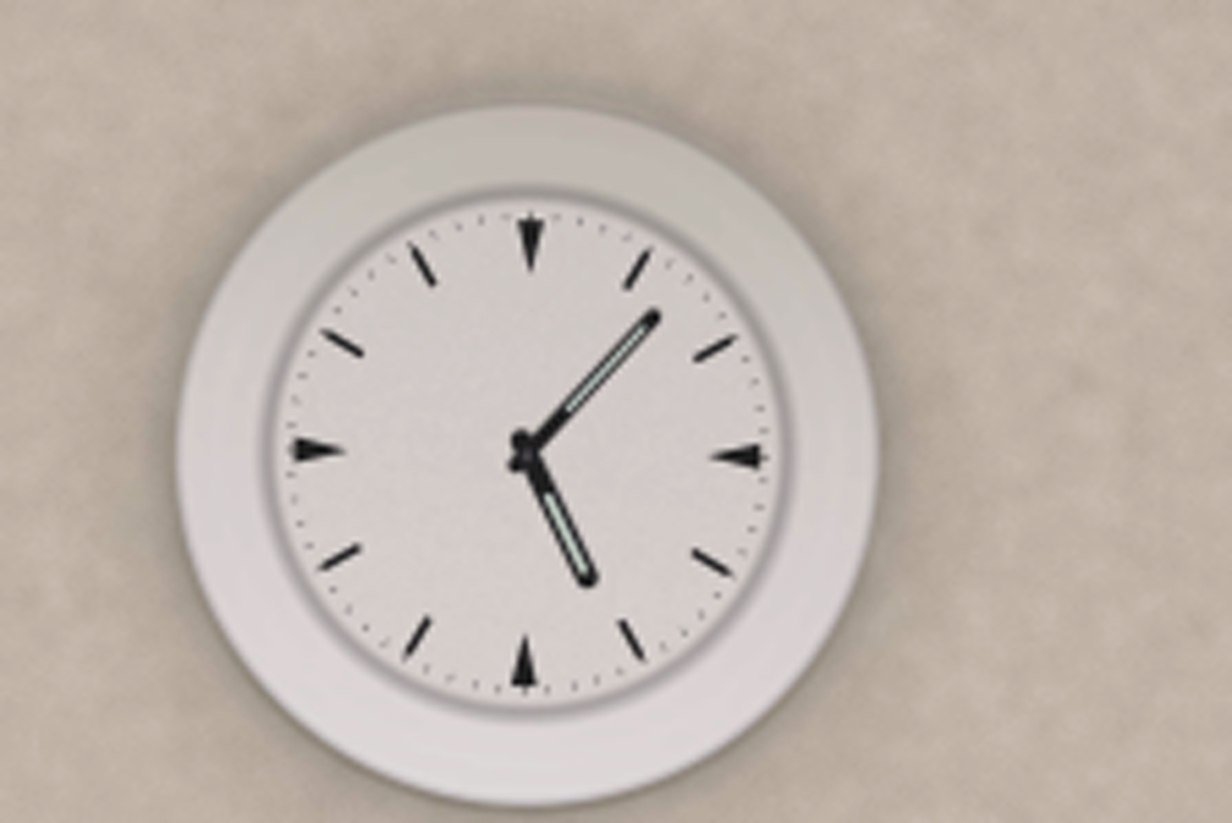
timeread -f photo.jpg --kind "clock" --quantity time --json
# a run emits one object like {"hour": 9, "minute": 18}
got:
{"hour": 5, "minute": 7}
